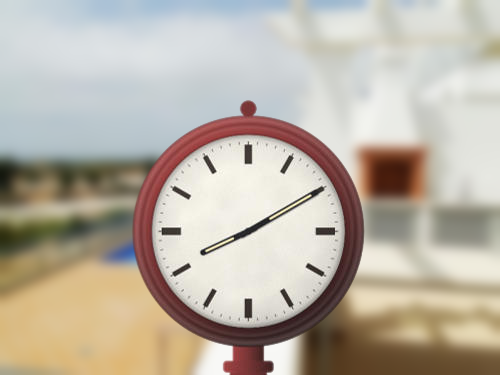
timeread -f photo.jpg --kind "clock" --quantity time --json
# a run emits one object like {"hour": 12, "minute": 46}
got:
{"hour": 8, "minute": 10}
